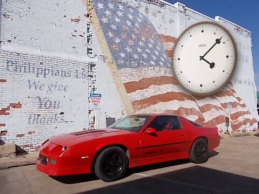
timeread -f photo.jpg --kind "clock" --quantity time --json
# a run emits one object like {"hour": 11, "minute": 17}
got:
{"hour": 4, "minute": 8}
